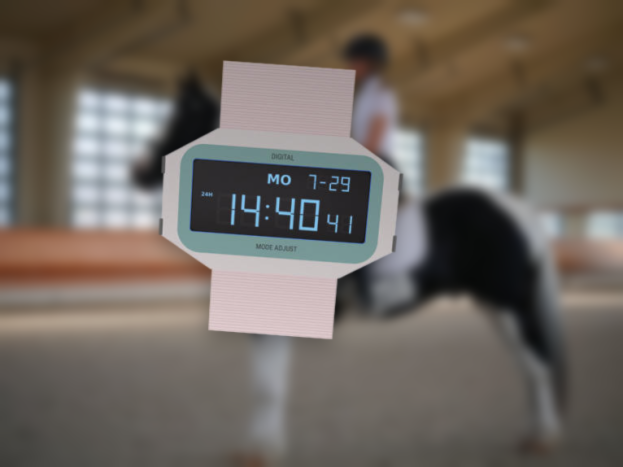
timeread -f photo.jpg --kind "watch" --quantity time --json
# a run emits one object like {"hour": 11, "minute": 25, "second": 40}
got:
{"hour": 14, "minute": 40, "second": 41}
